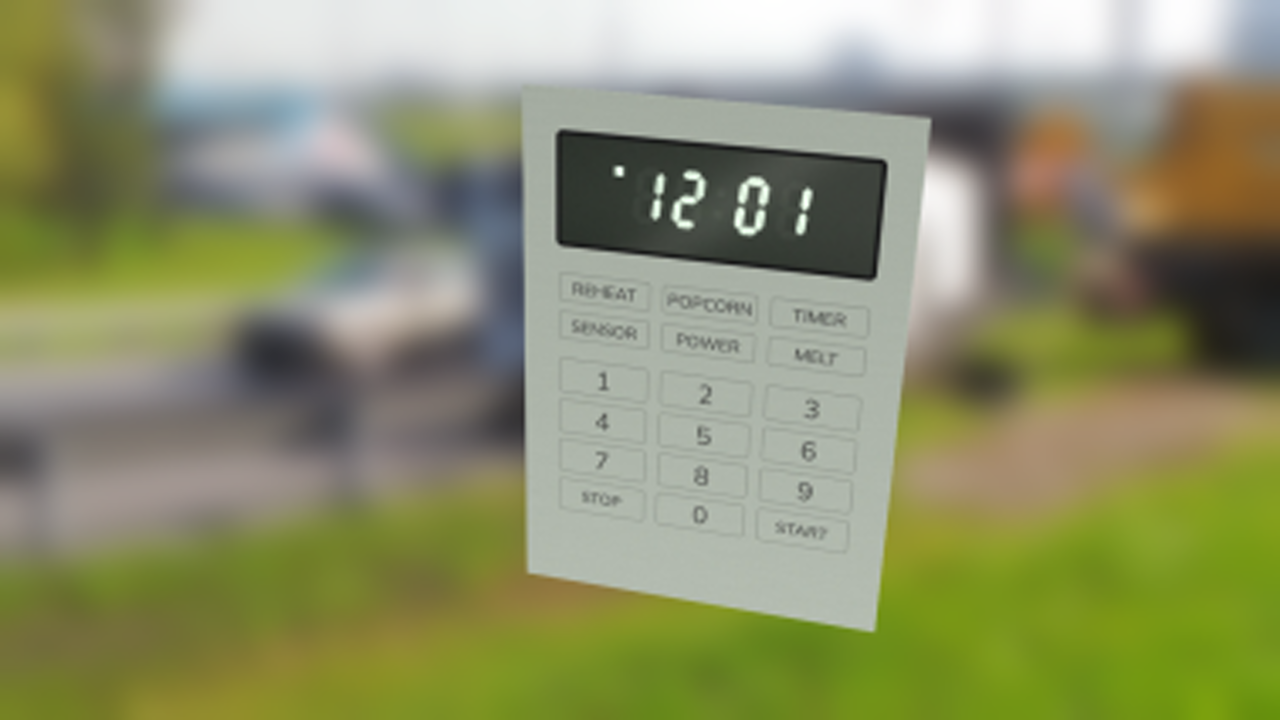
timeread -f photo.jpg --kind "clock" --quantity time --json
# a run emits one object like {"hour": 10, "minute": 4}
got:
{"hour": 12, "minute": 1}
